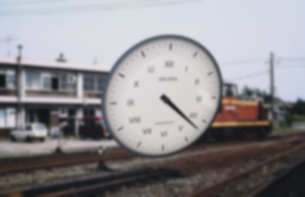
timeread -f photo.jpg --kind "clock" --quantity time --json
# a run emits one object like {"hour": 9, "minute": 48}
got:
{"hour": 4, "minute": 22}
